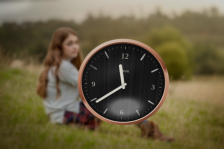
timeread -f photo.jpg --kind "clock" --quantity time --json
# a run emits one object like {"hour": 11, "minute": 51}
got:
{"hour": 11, "minute": 39}
